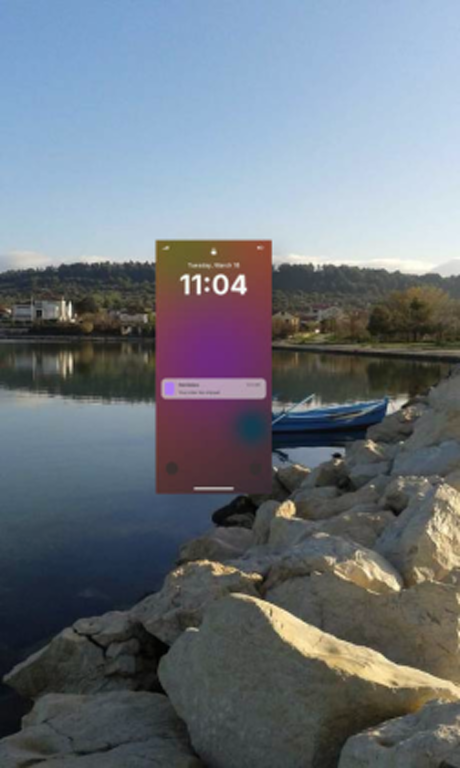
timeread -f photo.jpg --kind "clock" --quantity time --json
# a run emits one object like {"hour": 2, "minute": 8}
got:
{"hour": 11, "minute": 4}
